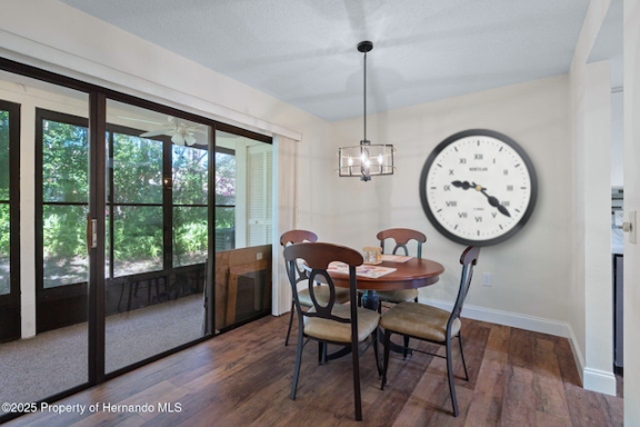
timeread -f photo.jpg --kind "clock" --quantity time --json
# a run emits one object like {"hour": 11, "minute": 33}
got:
{"hour": 9, "minute": 22}
